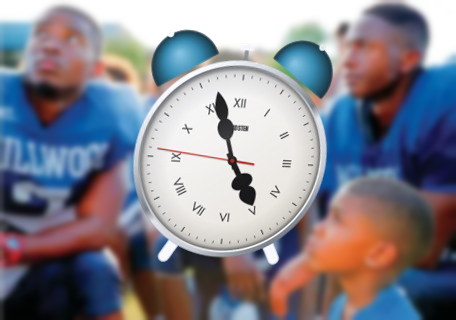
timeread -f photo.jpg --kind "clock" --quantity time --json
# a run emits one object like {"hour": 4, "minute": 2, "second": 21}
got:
{"hour": 4, "minute": 56, "second": 46}
